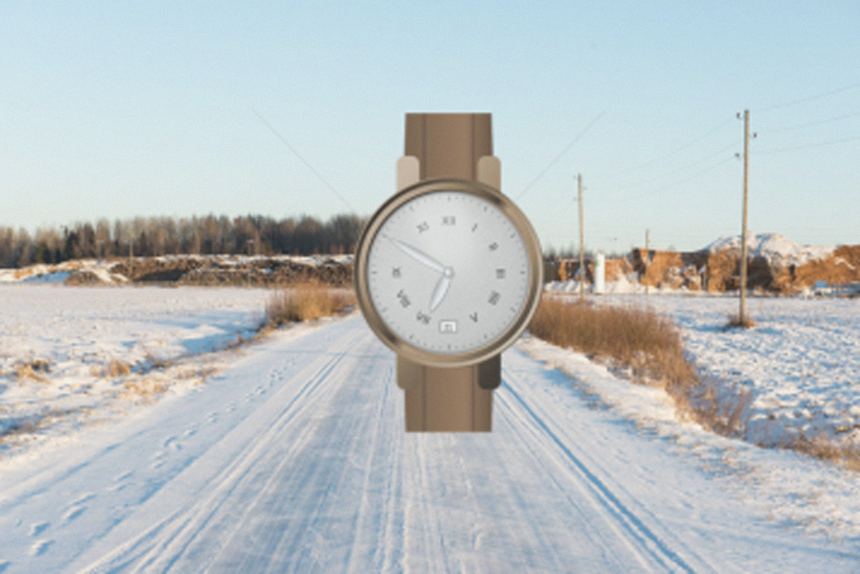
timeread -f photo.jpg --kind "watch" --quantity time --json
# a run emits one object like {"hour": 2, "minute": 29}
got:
{"hour": 6, "minute": 50}
